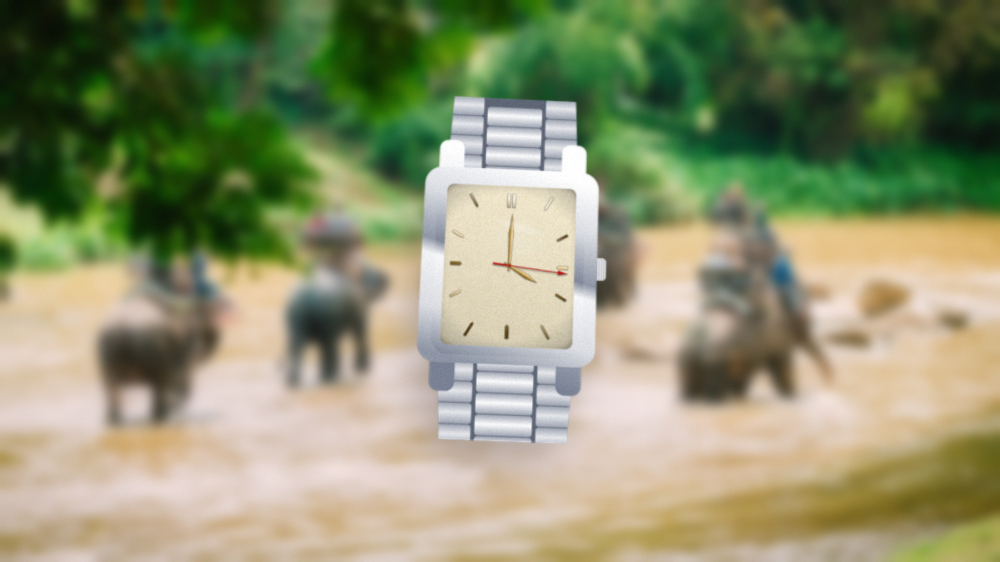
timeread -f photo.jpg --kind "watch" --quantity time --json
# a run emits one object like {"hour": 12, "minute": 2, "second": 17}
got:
{"hour": 4, "minute": 0, "second": 16}
